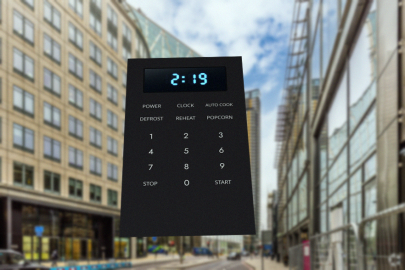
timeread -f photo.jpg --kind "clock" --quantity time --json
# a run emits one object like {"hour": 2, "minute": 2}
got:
{"hour": 2, "minute": 19}
